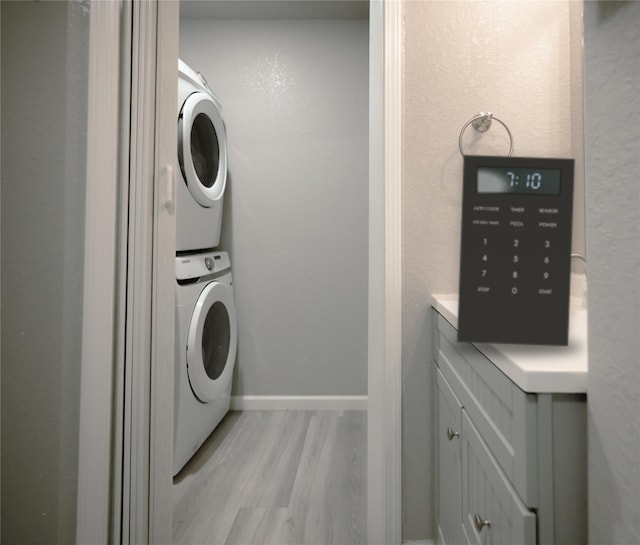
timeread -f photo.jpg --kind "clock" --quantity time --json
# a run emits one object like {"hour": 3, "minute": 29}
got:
{"hour": 7, "minute": 10}
